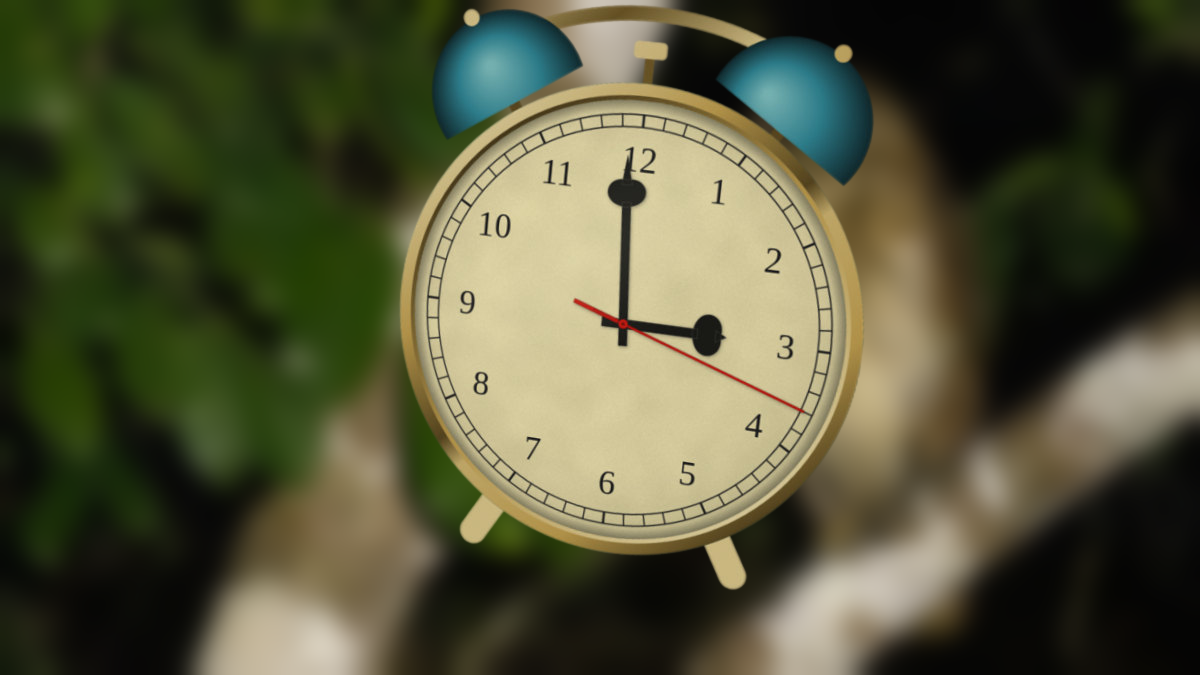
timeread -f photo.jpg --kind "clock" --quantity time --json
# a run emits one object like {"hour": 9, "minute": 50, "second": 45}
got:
{"hour": 2, "minute": 59, "second": 18}
